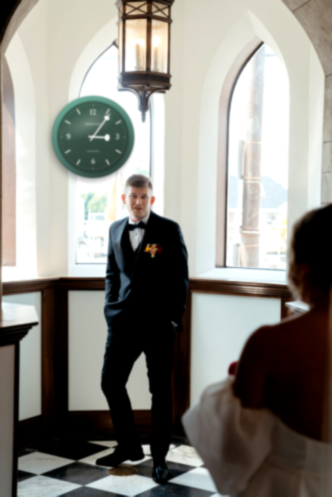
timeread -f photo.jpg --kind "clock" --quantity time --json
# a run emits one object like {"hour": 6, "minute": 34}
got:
{"hour": 3, "minute": 6}
